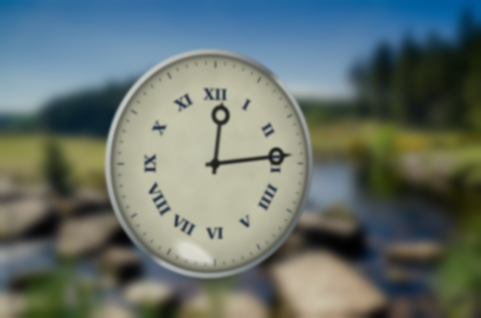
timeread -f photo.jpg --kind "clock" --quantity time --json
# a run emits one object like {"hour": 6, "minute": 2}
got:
{"hour": 12, "minute": 14}
